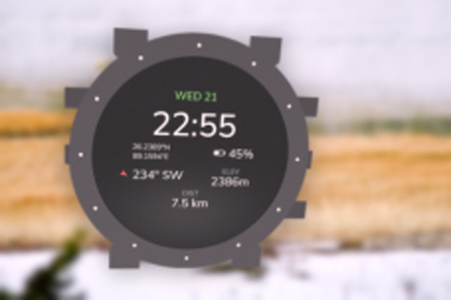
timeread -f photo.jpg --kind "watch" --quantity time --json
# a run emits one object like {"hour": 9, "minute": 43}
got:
{"hour": 22, "minute": 55}
